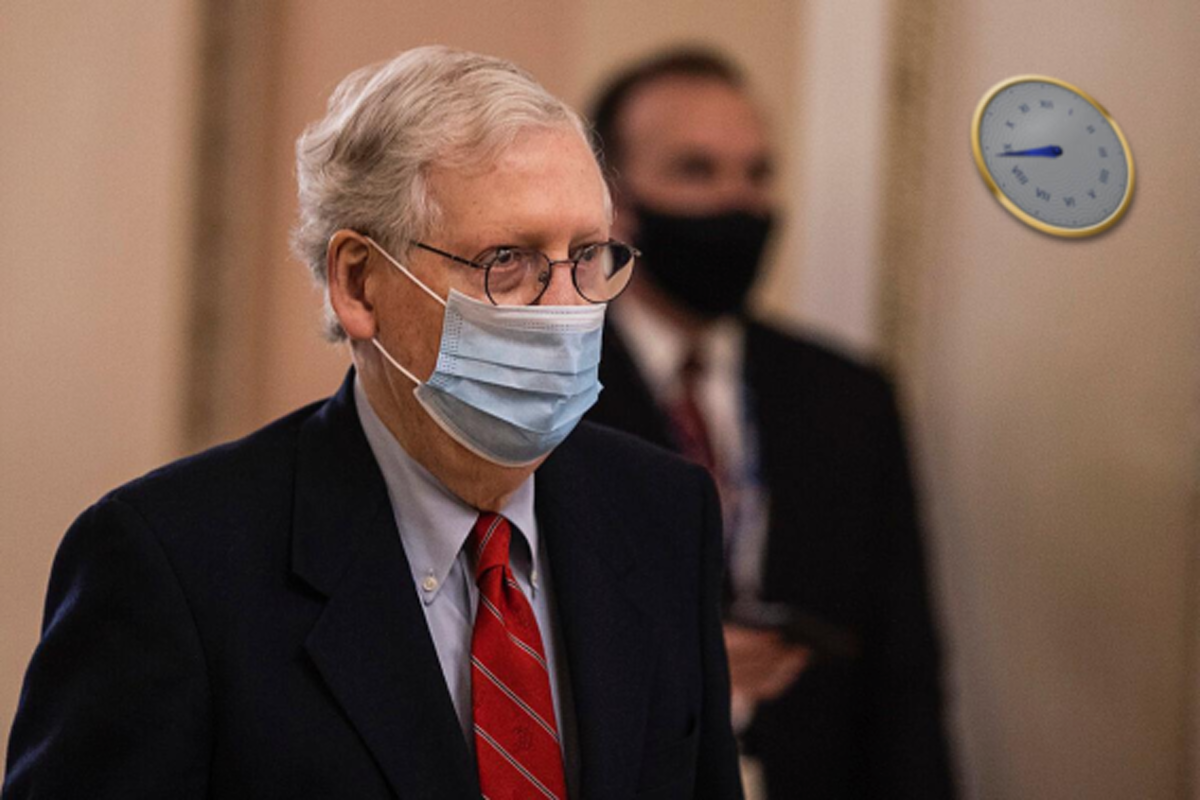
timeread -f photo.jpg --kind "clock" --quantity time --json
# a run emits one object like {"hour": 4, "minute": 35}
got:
{"hour": 8, "minute": 44}
